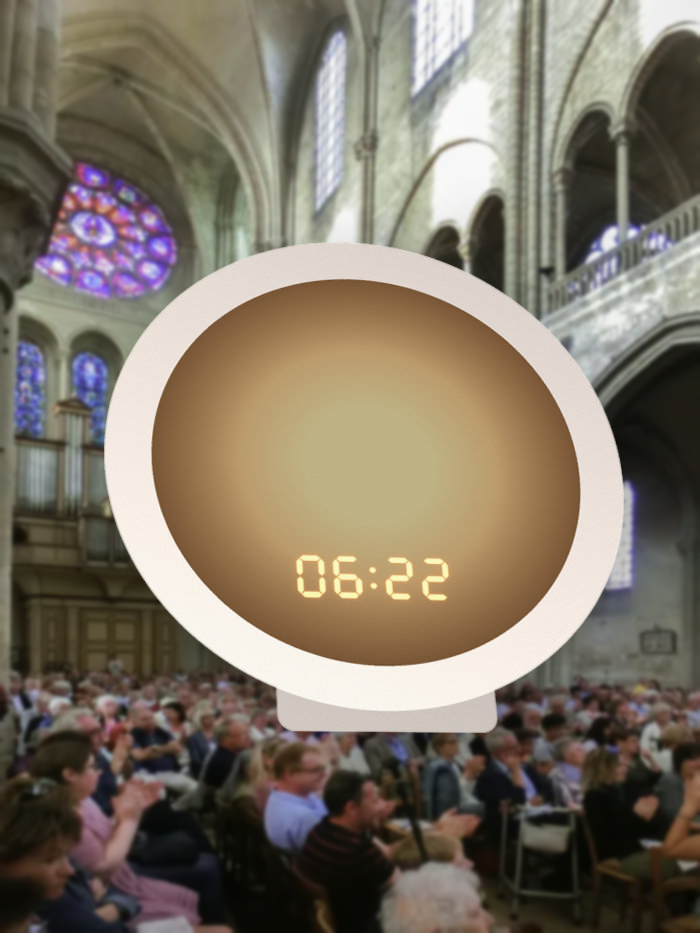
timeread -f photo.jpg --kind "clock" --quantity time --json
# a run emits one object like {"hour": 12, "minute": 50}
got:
{"hour": 6, "minute": 22}
